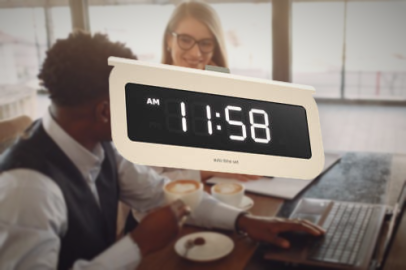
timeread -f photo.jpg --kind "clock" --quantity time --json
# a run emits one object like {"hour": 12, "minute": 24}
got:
{"hour": 11, "minute": 58}
